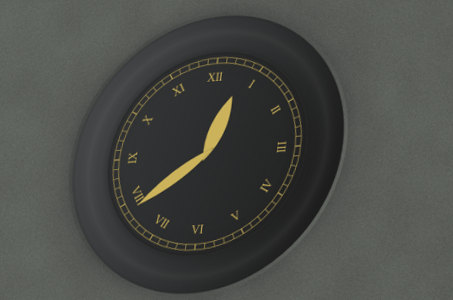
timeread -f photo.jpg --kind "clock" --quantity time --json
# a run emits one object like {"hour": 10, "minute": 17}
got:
{"hour": 12, "minute": 39}
